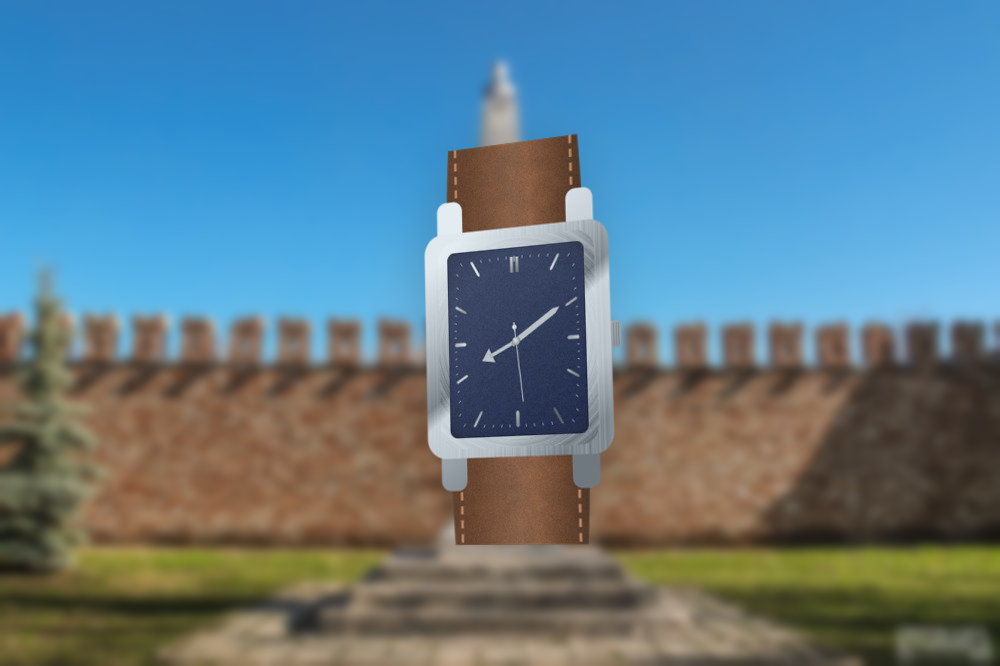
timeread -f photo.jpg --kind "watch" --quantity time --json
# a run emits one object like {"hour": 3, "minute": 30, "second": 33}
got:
{"hour": 8, "minute": 9, "second": 29}
